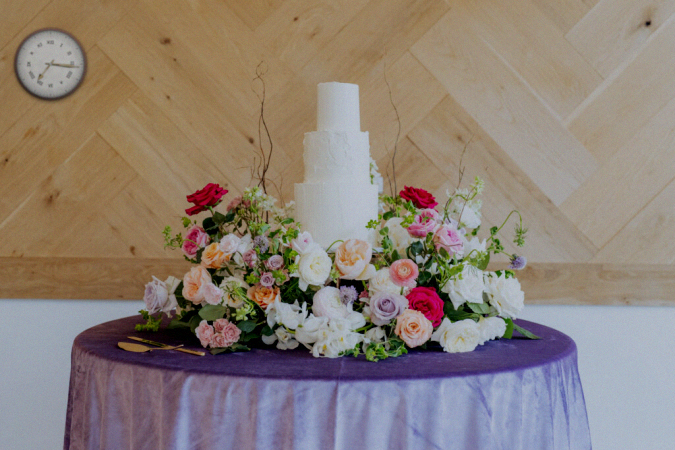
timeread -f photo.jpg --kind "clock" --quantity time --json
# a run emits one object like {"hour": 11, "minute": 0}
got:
{"hour": 7, "minute": 16}
